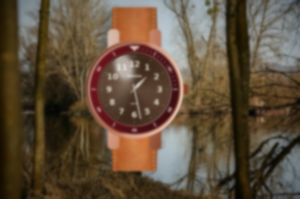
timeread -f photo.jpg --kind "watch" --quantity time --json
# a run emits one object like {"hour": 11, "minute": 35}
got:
{"hour": 1, "minute": 28}
